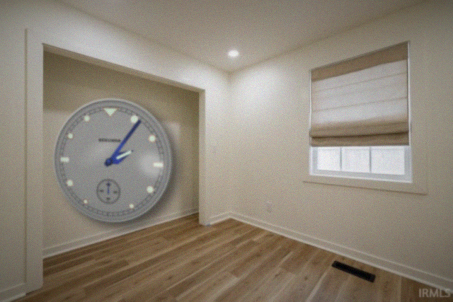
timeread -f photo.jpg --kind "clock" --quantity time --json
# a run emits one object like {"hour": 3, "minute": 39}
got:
{"hour": 2, "minute": 6}
